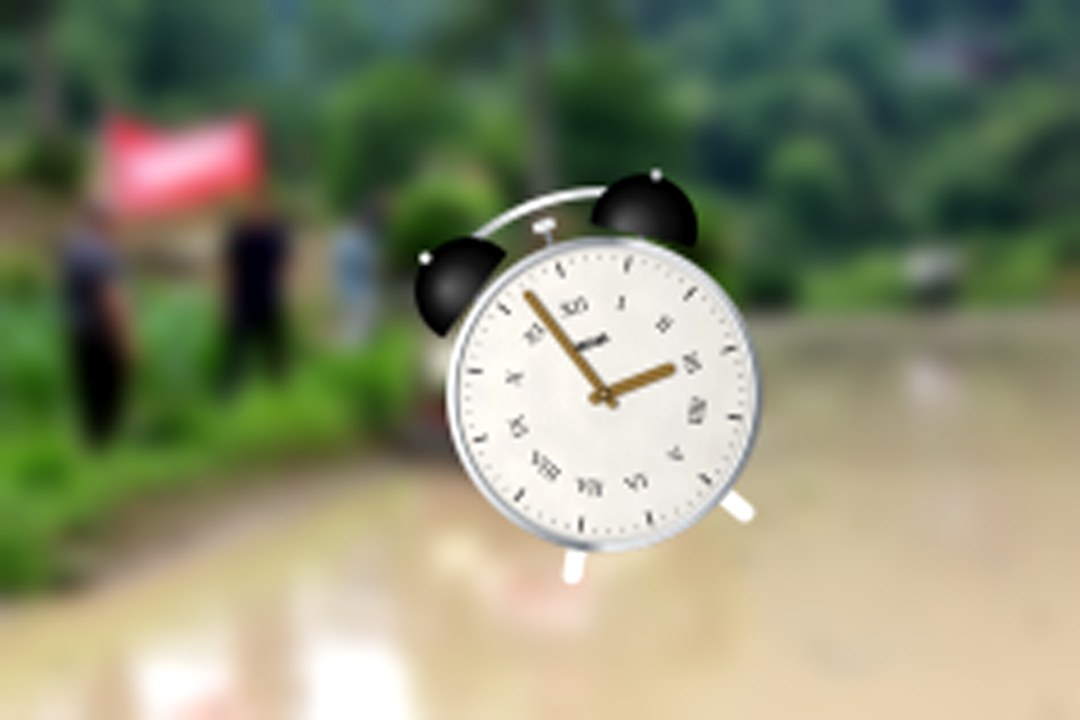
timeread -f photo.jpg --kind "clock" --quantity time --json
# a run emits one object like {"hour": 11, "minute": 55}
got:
{"hour": 2, "minute": 57}
